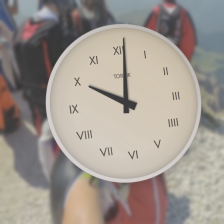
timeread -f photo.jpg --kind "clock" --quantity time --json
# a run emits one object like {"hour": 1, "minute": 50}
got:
{"hour": 10, "minute": 1}
